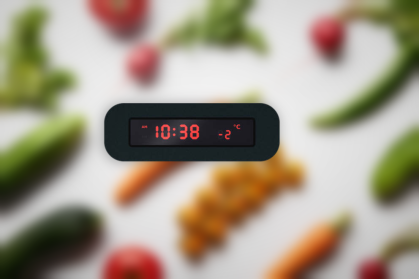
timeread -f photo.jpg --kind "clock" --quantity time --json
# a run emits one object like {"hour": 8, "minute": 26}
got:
{"hour": 10, "minute": 38}
